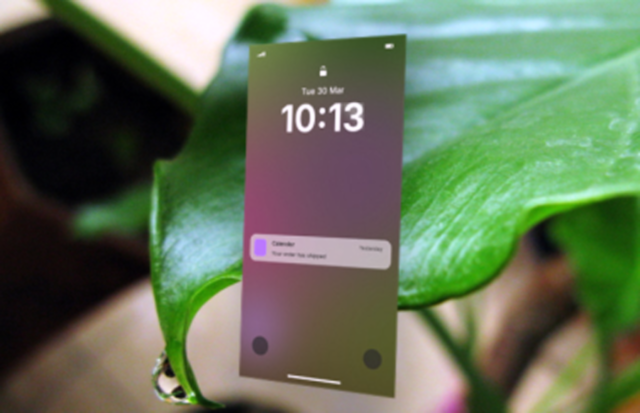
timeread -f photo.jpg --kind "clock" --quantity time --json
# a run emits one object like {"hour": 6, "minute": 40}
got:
{"hour": 10, "minute": 13}
